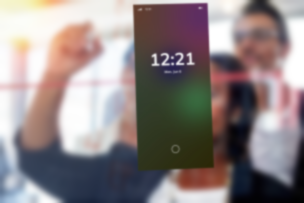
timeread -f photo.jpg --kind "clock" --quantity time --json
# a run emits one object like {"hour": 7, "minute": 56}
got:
{"hour": 12, "minute": 21}
